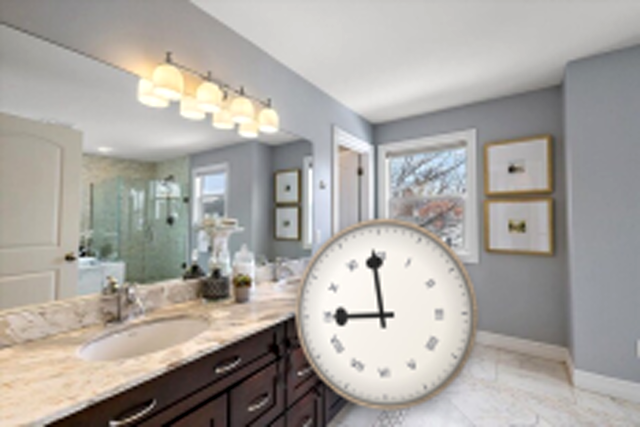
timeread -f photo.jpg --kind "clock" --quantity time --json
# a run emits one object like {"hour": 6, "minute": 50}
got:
{"hour": 8, "minute": 59}
